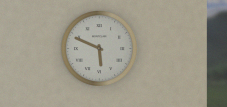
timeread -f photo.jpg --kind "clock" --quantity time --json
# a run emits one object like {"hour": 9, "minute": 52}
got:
{"hour": 5, "minute": 49}
